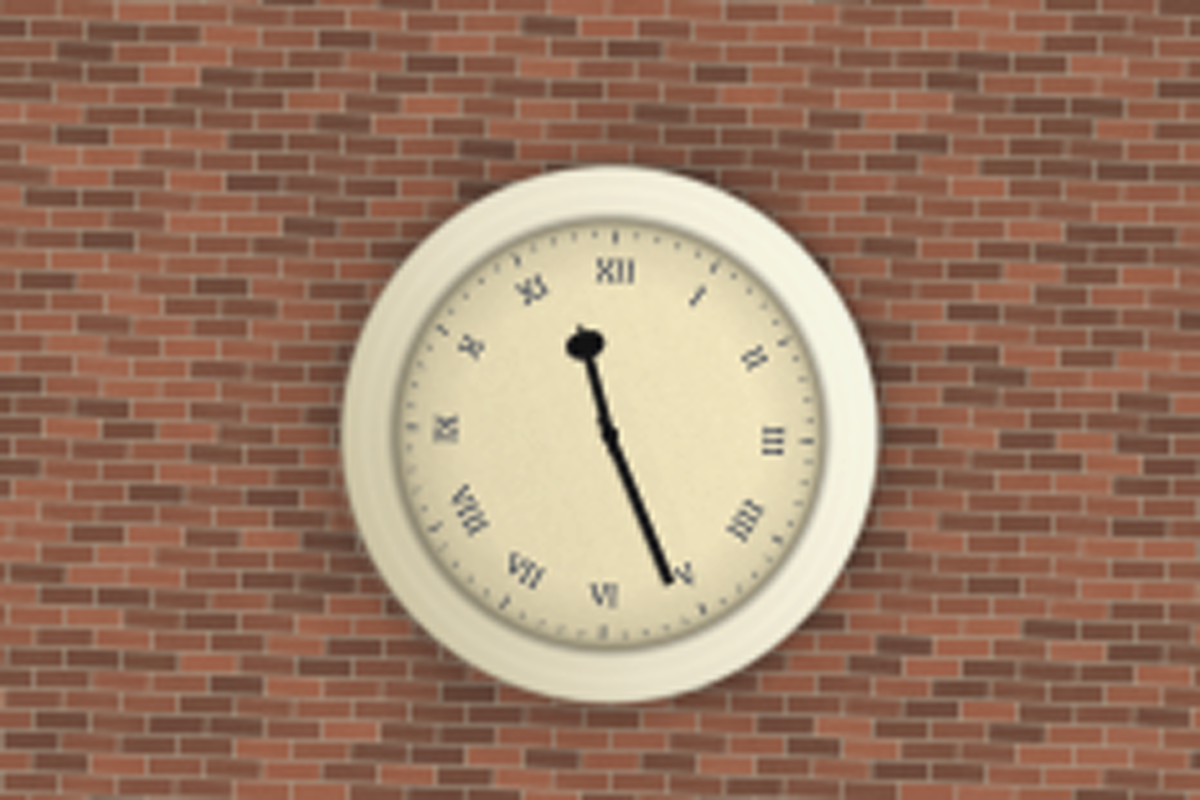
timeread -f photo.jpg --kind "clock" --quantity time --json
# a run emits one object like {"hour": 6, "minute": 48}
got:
{"hour": 11, "minute": 26}
